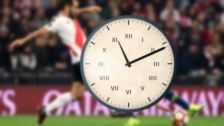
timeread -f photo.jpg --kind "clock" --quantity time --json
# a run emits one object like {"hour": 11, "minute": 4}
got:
{"hour": 11, "minute": 11}
